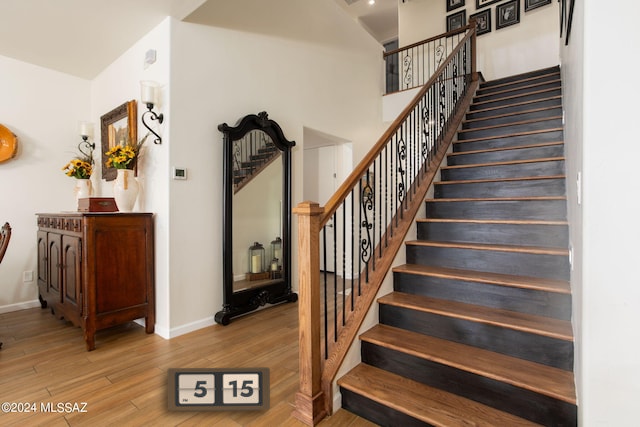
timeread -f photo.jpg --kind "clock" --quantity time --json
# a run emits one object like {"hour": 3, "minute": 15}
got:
{"hour": 5, "minute": 15}
